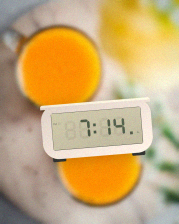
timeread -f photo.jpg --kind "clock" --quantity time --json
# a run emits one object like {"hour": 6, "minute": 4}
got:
{"hour": 7, "minute": 14}
